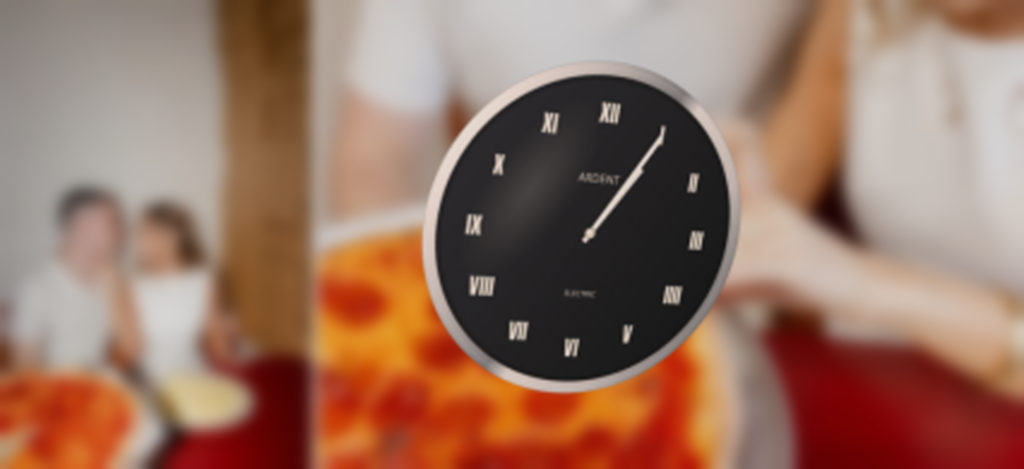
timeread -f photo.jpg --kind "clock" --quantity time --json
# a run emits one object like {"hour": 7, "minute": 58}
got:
{"hour": 1, "minute": 5}
